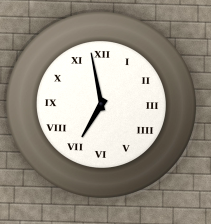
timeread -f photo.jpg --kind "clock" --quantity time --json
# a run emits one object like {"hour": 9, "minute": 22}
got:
{"hour": 6, "minute": 58}
